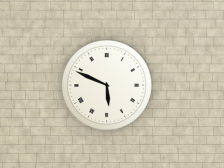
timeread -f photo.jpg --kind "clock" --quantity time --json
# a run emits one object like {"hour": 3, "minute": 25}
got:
{"hour": 5, "minute": 49}
